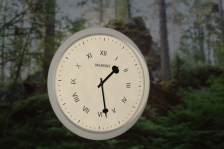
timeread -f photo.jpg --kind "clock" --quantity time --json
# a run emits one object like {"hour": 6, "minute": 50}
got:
{"hour": 1, "minute": 28}
